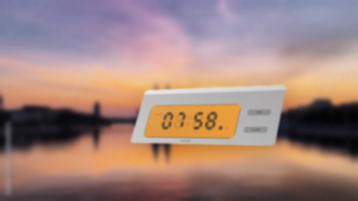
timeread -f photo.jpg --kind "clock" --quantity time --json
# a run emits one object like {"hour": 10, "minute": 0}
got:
{"hour": 7, "minute": 58}
